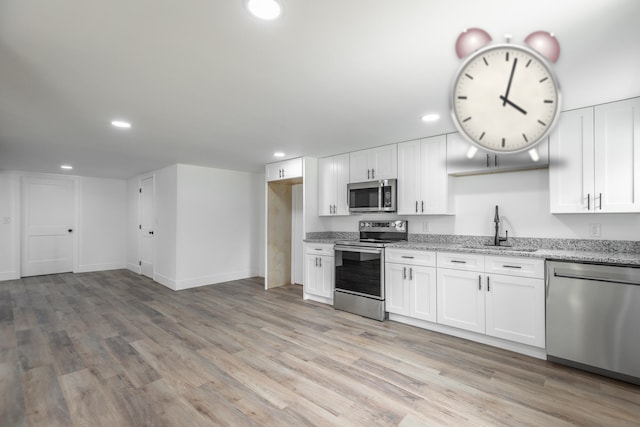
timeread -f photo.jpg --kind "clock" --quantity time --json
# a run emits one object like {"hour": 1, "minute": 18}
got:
{"hour": 4, "minute": 2}
